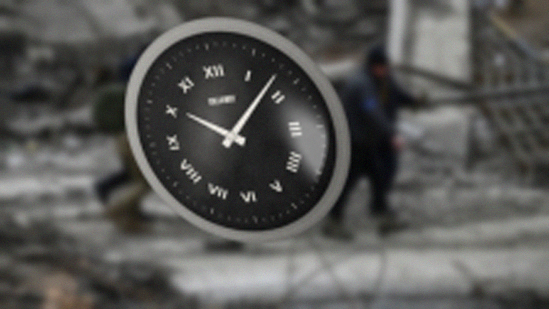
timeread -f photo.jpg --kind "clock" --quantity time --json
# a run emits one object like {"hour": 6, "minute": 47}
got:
{"hour": 10, "minute": 8}
